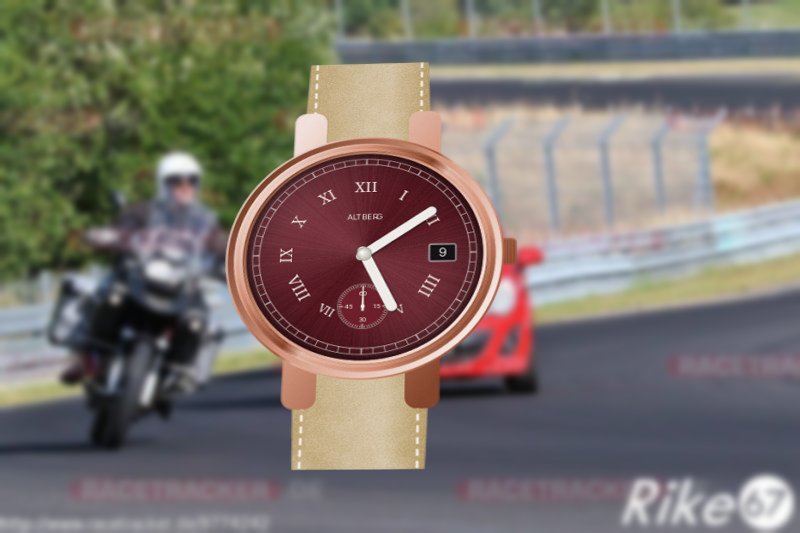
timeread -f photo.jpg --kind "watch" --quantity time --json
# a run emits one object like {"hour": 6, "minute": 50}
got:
{"hour": 5, "minute": 9}
